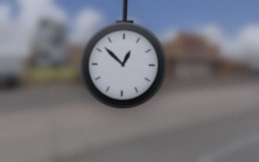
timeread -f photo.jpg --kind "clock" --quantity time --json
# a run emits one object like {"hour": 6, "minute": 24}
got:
{"hour": 12, "minute": 52}
